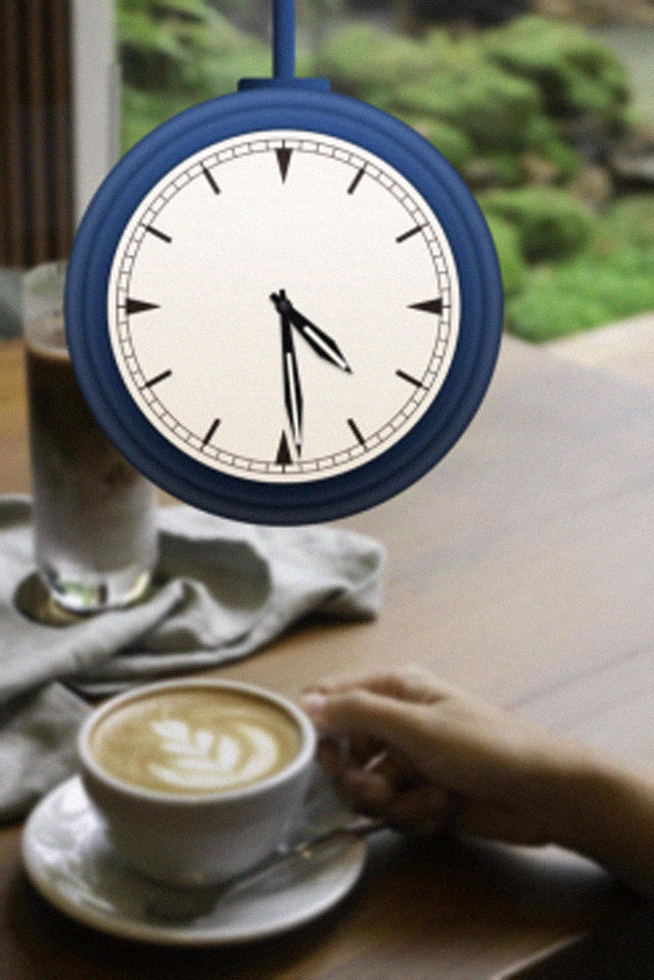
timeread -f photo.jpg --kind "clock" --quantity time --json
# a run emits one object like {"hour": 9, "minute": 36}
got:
{"hour": 4, "minute": 29}
